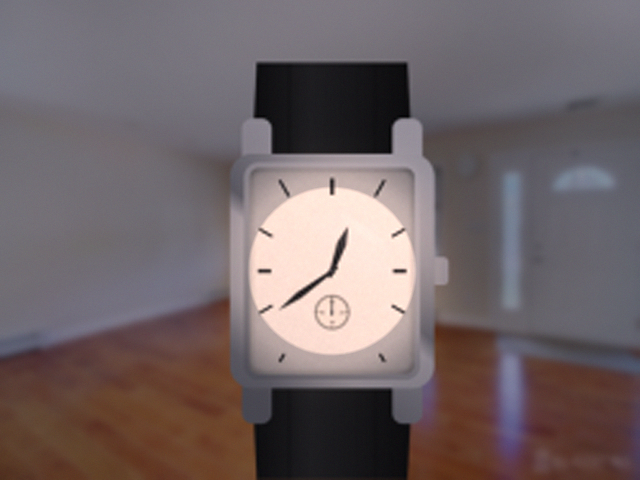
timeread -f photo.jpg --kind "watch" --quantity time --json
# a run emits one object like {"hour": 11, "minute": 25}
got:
{"hour": 12, "minute": 39}
